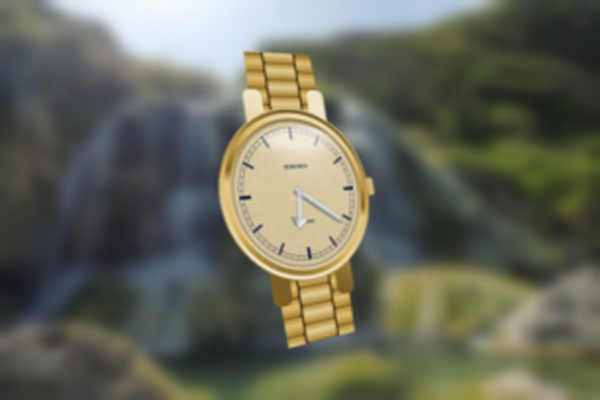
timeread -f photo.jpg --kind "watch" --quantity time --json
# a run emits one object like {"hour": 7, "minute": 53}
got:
{"hour": 6, "minute": 21}
